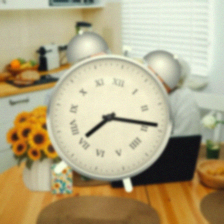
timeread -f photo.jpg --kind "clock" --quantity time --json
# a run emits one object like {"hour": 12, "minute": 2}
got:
{"hour": 7, "minute": 14}
